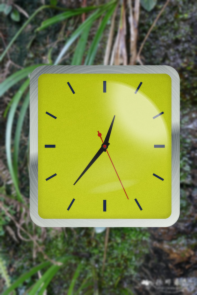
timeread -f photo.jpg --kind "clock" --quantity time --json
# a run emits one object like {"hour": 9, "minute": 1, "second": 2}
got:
{"hour": 12, "minute": 36, "second": 26}
